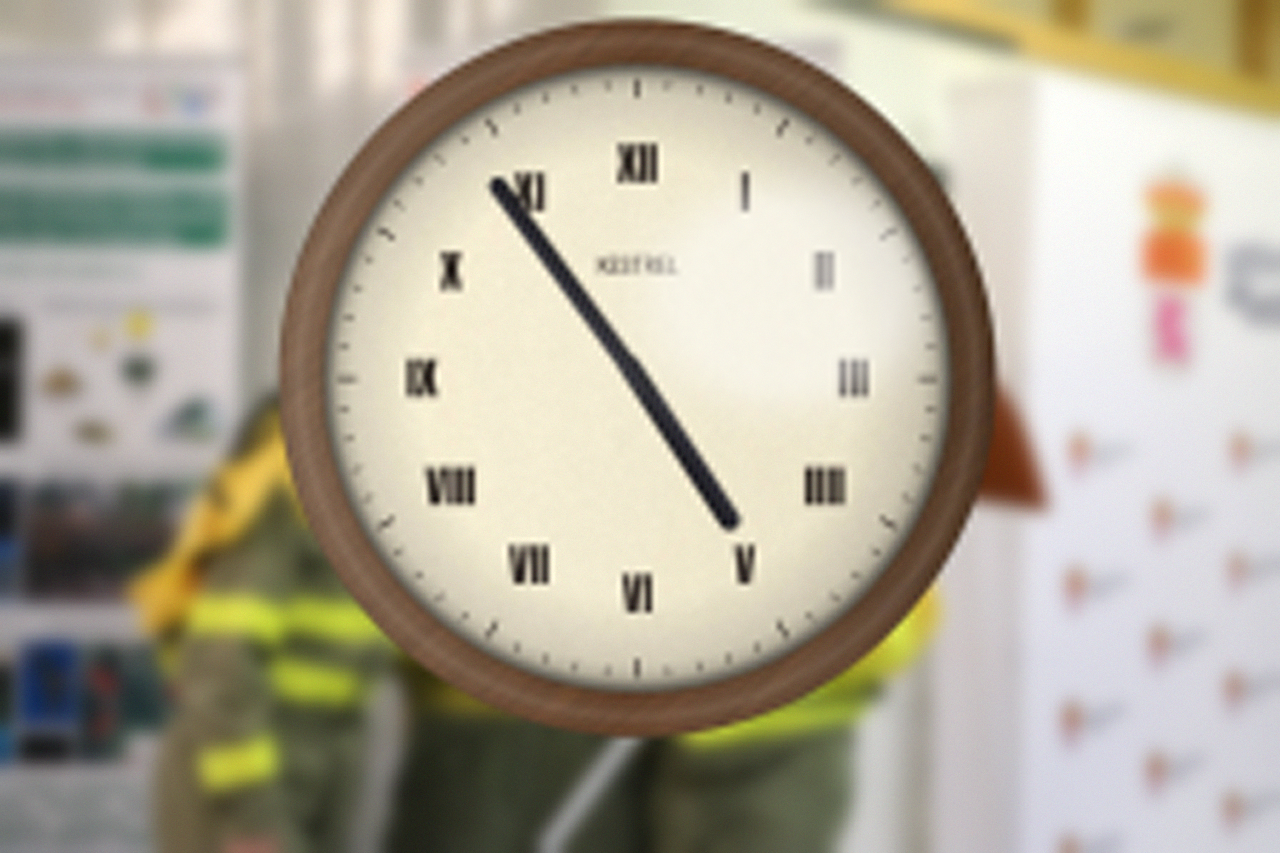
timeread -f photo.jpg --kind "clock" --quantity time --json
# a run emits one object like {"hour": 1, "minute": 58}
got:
{"hour": 4, "minute": 54}
